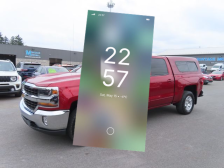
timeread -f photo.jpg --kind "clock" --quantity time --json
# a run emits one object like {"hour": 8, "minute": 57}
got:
{"hour": 22, "minute": 57}
